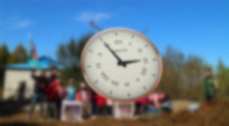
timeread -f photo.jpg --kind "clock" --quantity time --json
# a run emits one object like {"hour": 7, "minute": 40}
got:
{"hour": 2, "minute": 55}
